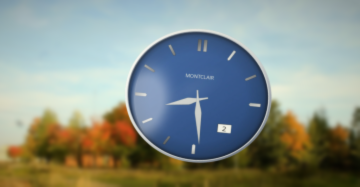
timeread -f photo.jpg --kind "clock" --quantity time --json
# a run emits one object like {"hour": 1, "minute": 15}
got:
{"hour": 8, "minute": 29}
